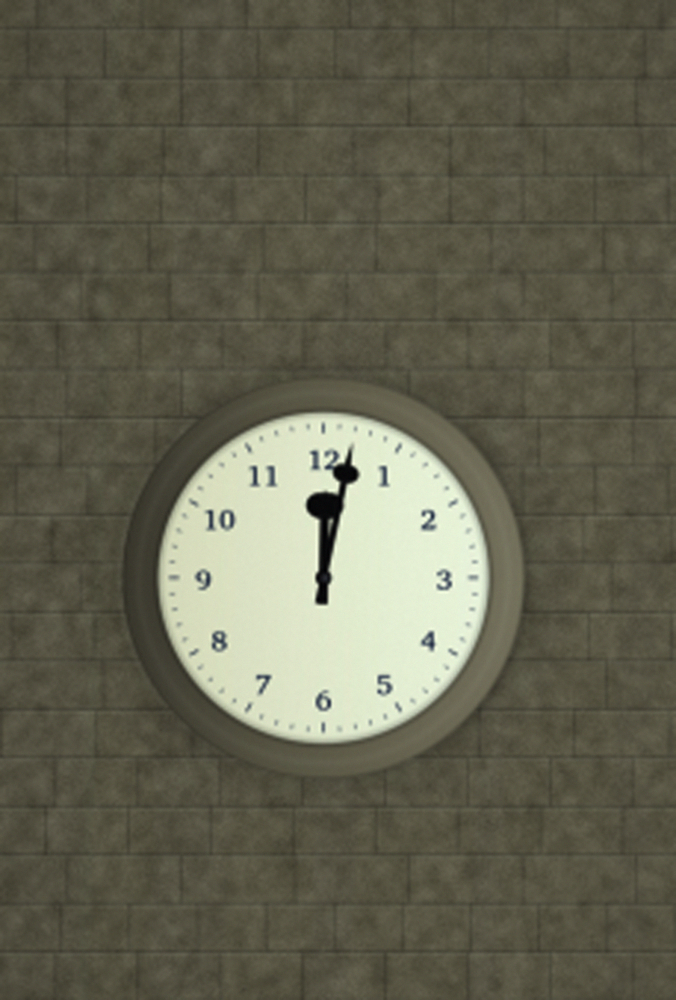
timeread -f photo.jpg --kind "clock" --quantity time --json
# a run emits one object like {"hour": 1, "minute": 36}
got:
{"hour": 12, "minute": 2}
